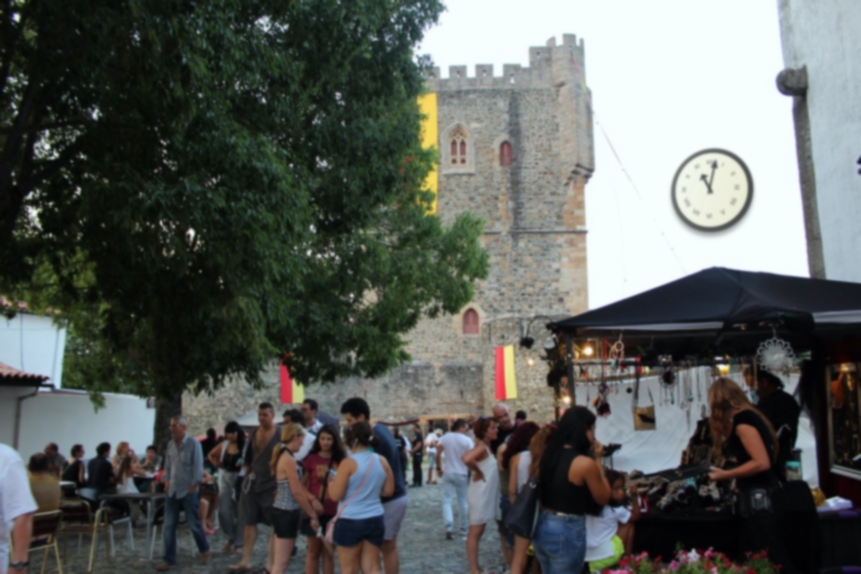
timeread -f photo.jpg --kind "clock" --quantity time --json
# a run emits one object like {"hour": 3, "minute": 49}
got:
{"hour": 11, "minute": 2}
